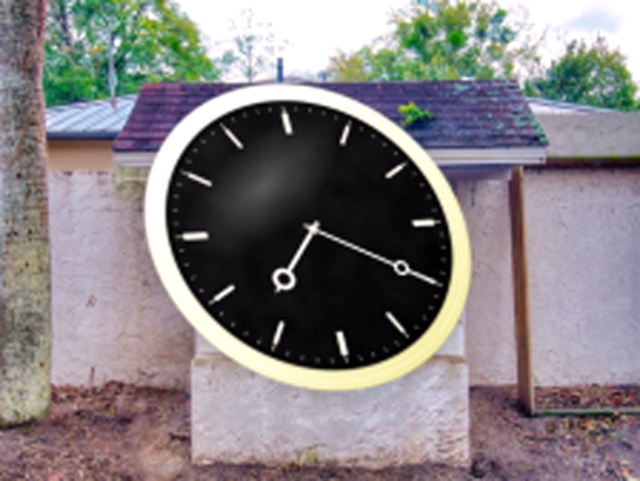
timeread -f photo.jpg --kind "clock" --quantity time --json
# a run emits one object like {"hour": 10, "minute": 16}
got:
{"hour": 7, "minute": 20}
